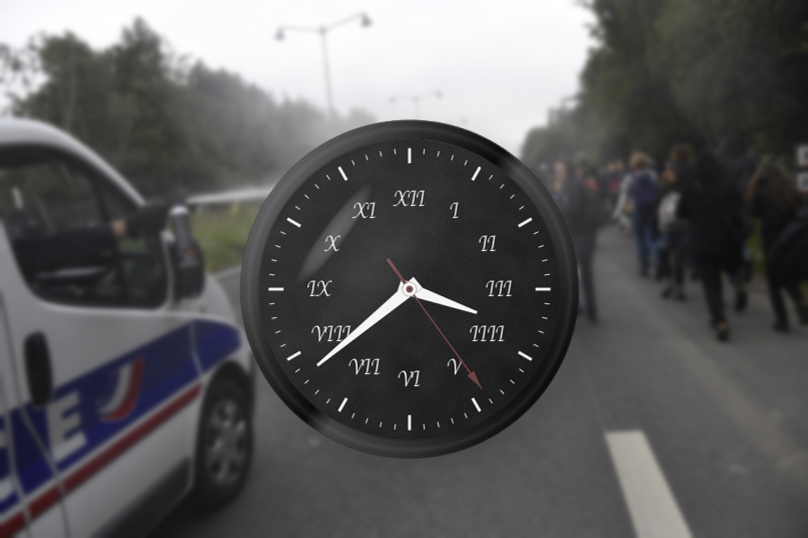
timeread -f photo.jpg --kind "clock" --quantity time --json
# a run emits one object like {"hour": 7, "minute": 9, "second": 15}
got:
{"hour": 3, "minute": 38, "second": 24}
